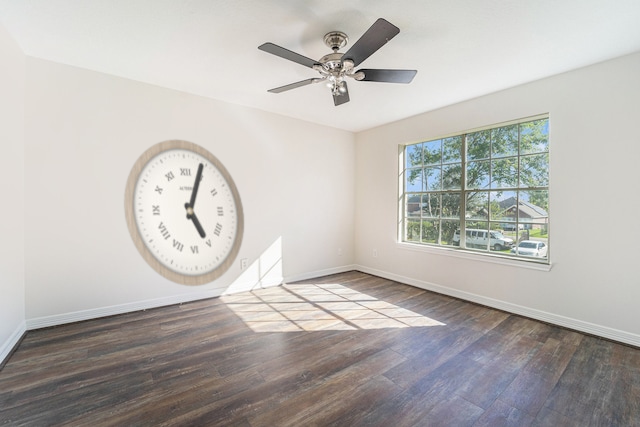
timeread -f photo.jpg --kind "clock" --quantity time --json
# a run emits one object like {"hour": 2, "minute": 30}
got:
{"hour": 5, "minute": 4}
